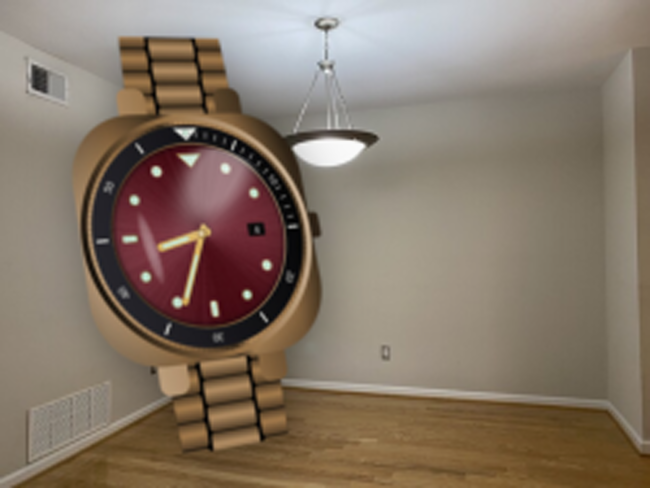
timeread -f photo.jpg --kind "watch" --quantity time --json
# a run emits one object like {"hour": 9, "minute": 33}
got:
{"hour": 8, "minute": 34}
